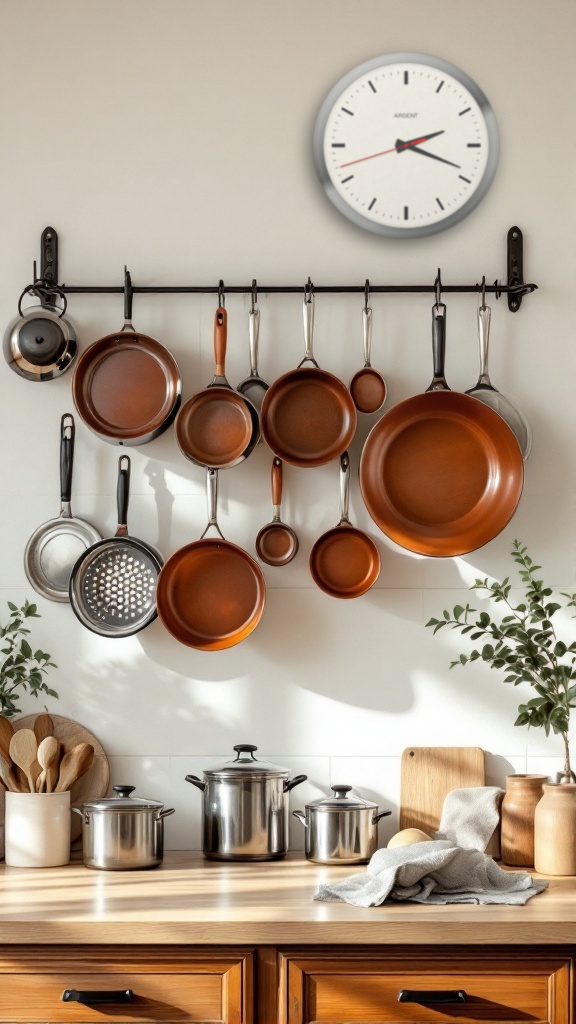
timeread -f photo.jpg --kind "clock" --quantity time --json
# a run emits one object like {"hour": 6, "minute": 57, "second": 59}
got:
{"hour": 2, "minute": 18, "second": 42}
